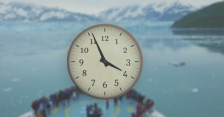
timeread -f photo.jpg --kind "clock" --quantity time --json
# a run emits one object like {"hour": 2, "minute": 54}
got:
{"hour": 3, "minute": 56}
